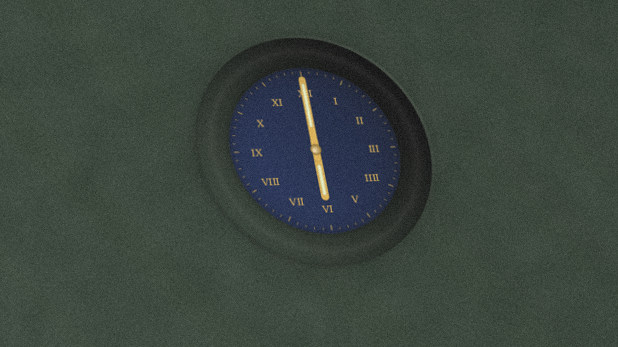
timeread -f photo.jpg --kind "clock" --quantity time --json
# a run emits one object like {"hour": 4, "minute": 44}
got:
{"hour": 6, "minute": 0}
